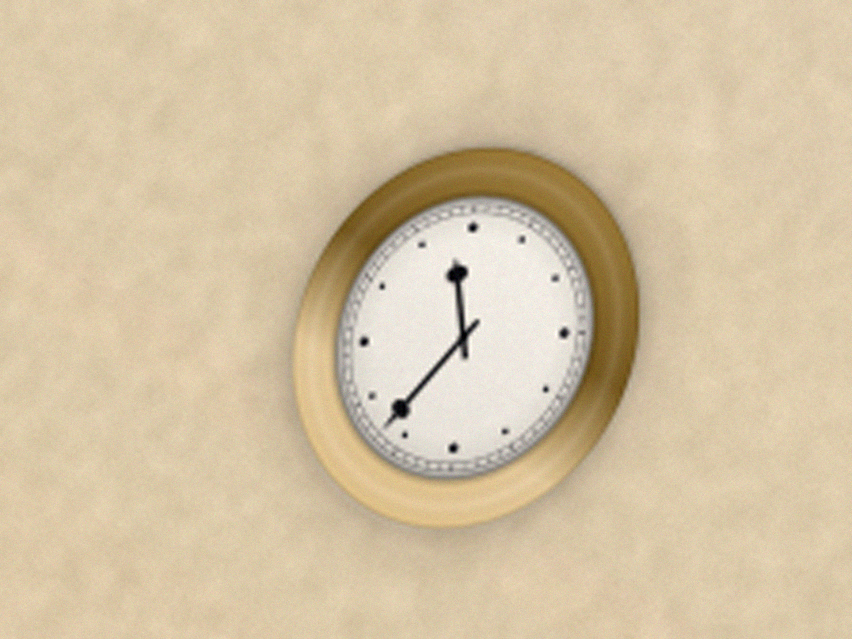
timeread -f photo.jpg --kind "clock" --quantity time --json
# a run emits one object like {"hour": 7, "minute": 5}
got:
{"hour": 11, "minute": 37}
